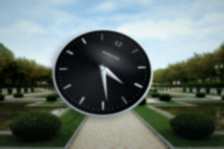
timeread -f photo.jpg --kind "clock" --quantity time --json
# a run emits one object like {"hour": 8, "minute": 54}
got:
{"hour": 3, "minute": 24}
